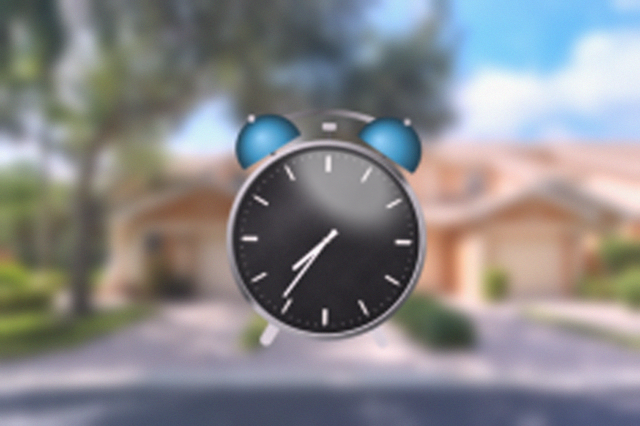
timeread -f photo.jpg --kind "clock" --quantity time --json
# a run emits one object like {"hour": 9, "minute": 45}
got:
{"hour": 7, "minute": 36}
